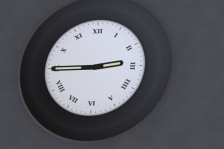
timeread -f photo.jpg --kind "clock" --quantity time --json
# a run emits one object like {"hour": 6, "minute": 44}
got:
{"hour": 2, "minute": 45}
